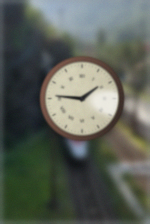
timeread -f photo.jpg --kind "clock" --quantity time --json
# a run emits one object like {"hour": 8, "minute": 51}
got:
{"hour": 1, "minute": 46}
